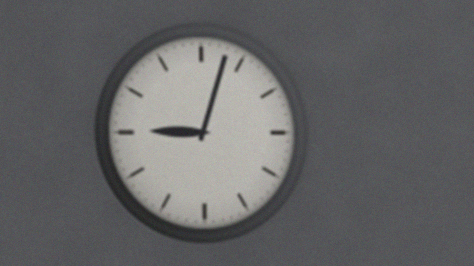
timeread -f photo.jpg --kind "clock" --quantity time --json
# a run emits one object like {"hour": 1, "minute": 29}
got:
{"hour": 9, "minute": 3}
